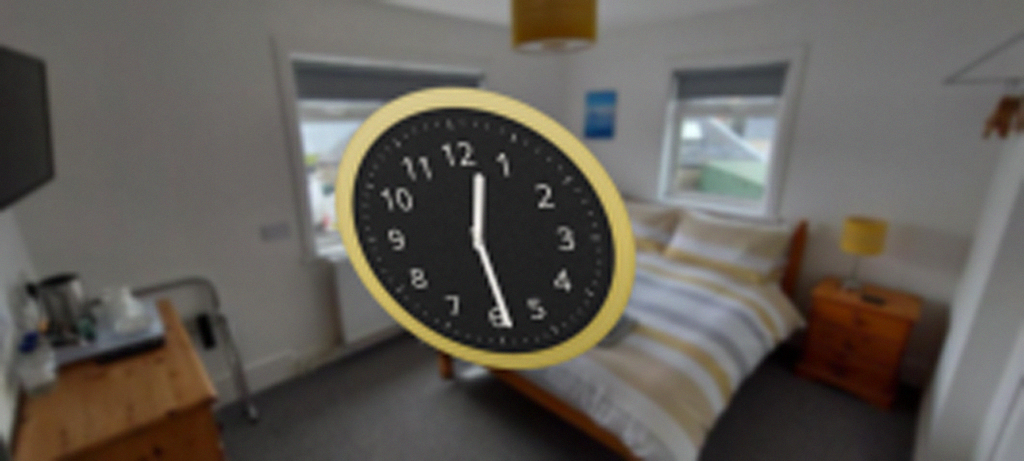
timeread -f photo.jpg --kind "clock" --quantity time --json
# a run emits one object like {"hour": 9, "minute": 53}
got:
{"hour": 12, "minute": 29}
